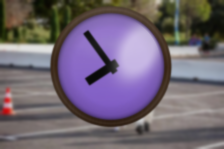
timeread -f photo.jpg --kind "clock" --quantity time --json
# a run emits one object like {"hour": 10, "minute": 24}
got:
{"hour": 7, "minute": 54}
